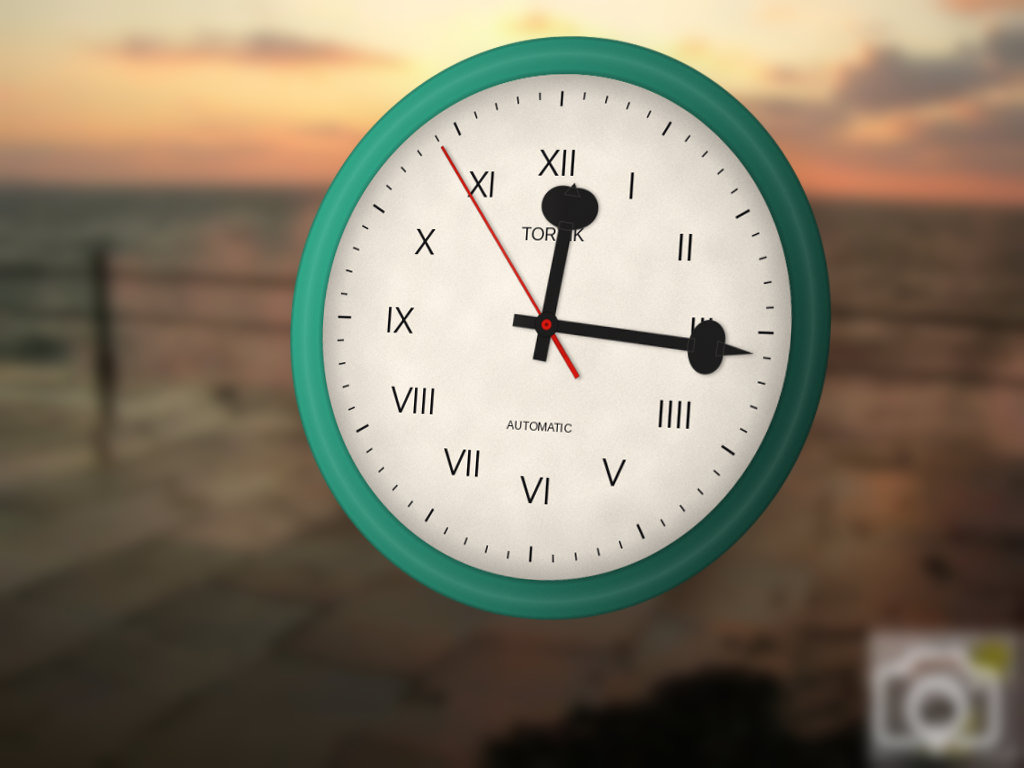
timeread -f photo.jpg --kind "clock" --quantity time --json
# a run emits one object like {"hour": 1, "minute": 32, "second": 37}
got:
{"hour": 12, "minute": 15, "second": 54}
